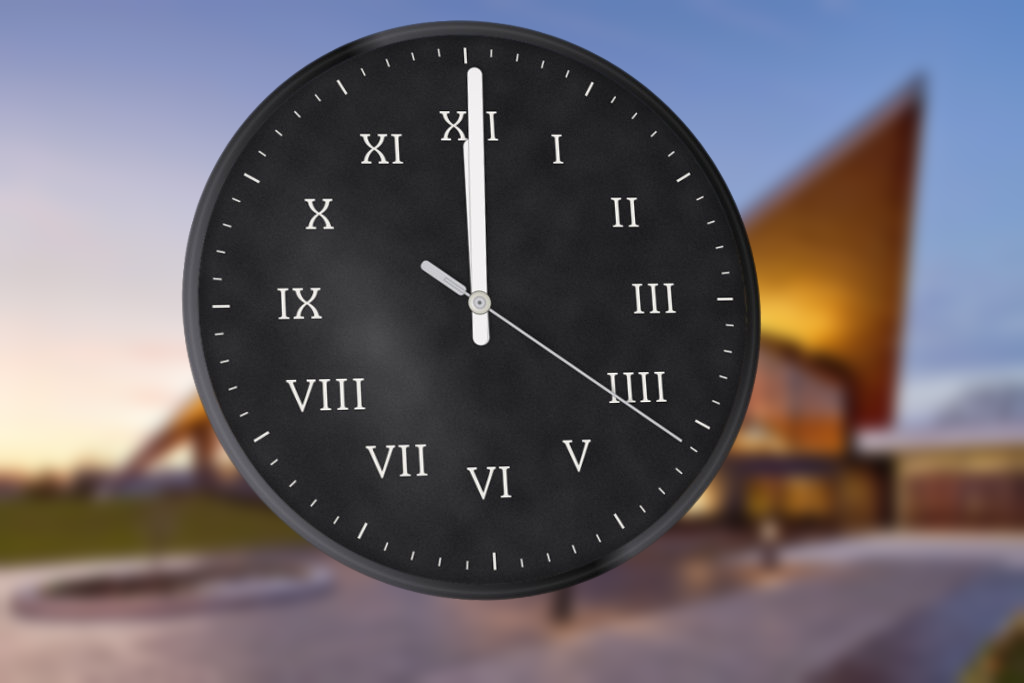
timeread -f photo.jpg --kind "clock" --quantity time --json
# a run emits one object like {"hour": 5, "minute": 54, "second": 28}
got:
{"hour": 12, "minute": 0, "second": 21}
